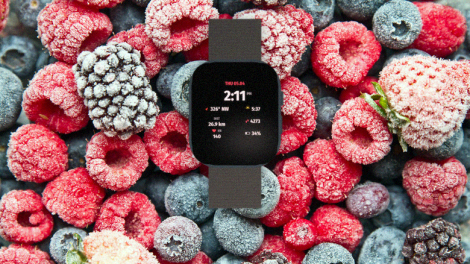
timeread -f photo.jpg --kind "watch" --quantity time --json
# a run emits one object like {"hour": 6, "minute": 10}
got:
{"hour": 2, "minute": 11}
